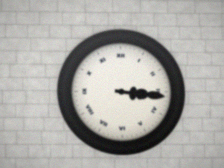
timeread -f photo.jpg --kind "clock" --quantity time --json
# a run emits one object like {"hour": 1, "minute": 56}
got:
{"hour": 3, "minute": 16}
